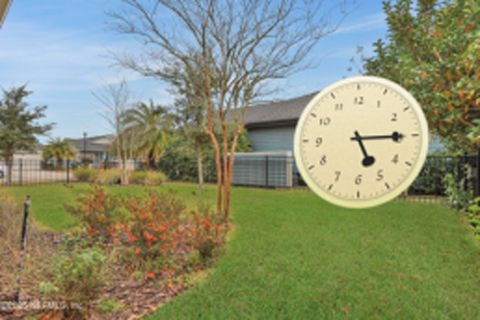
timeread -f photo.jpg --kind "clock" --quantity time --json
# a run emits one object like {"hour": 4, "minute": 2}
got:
{"hour": 5, "minute": 15}
